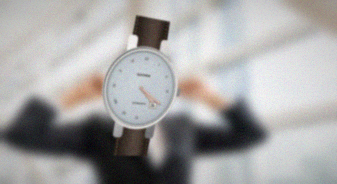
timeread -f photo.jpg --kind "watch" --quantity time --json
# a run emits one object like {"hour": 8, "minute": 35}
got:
{"hour": 4, "minute": 20}
